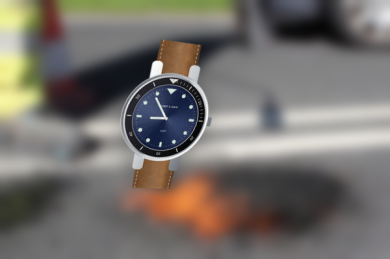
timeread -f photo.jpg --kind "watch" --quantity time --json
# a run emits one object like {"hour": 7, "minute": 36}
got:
{"hour": 8, "minute": 54}
